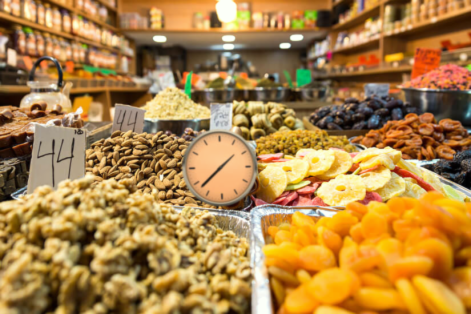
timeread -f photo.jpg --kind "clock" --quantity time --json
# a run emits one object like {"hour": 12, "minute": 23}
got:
{"hour": 1, "minute": 38}
